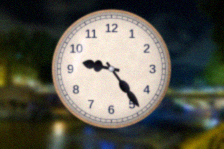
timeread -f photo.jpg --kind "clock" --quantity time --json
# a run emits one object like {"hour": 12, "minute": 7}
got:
{"hour": 9, "minute": 24}
